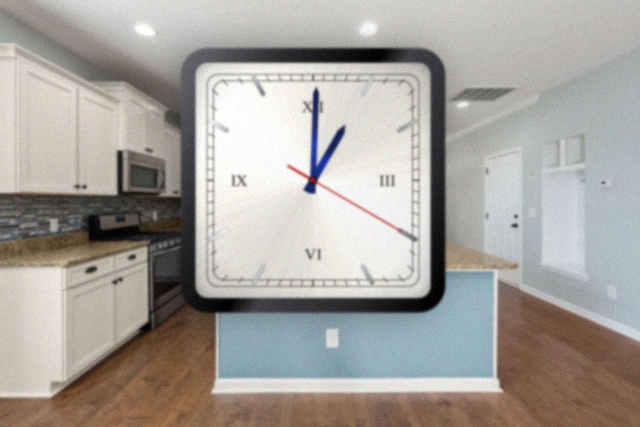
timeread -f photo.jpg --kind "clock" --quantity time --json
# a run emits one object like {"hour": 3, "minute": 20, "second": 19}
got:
{"hour": 1, "minute": 0, "second": 20}
